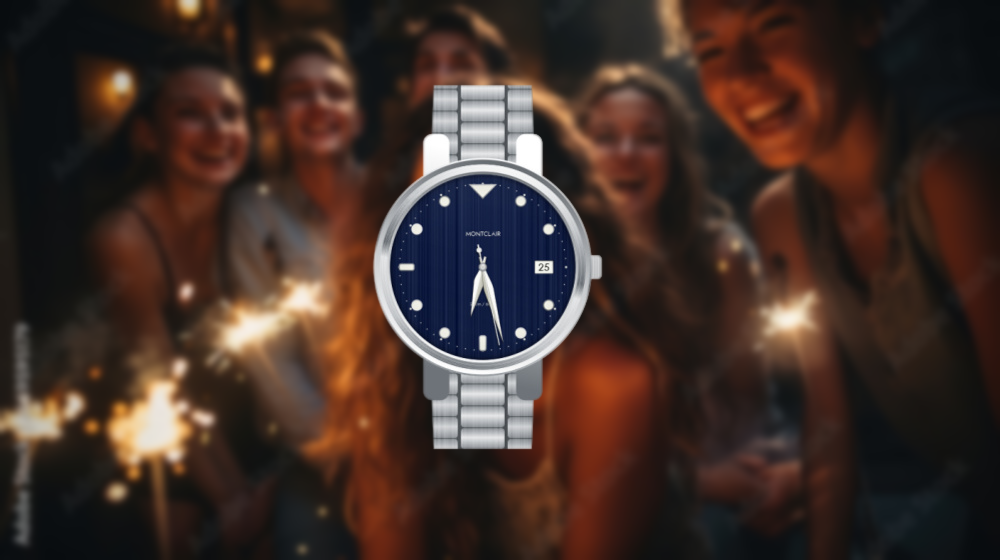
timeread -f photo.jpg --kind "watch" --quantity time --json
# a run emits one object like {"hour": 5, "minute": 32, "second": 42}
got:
{"hour": 6, "minute": 27, "second": 28}
